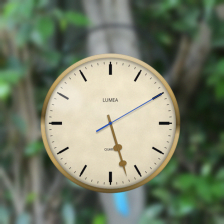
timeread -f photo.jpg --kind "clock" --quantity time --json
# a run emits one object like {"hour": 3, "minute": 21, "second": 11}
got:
{"hour": 5, "minute": 27, "second": 10}
